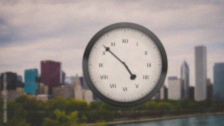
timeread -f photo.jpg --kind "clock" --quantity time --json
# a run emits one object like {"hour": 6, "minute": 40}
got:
{"hour": 4, "minute": 52}
